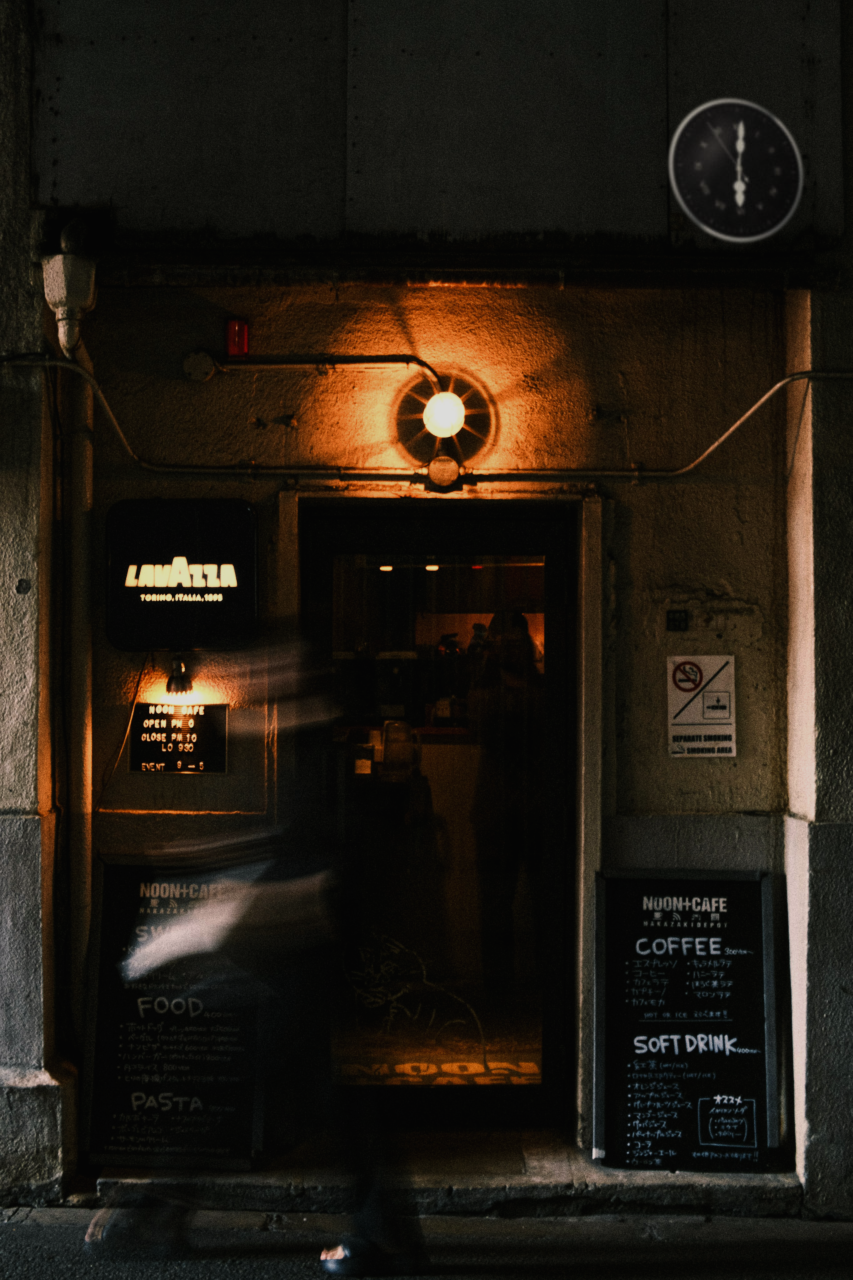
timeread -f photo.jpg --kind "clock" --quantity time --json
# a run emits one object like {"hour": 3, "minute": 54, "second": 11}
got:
{"hour": 6, "minute": 0, "second": 54}
